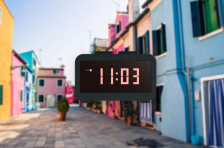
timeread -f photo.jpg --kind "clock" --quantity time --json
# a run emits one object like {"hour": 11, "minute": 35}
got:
{"hour": 11, "minute": 3}
